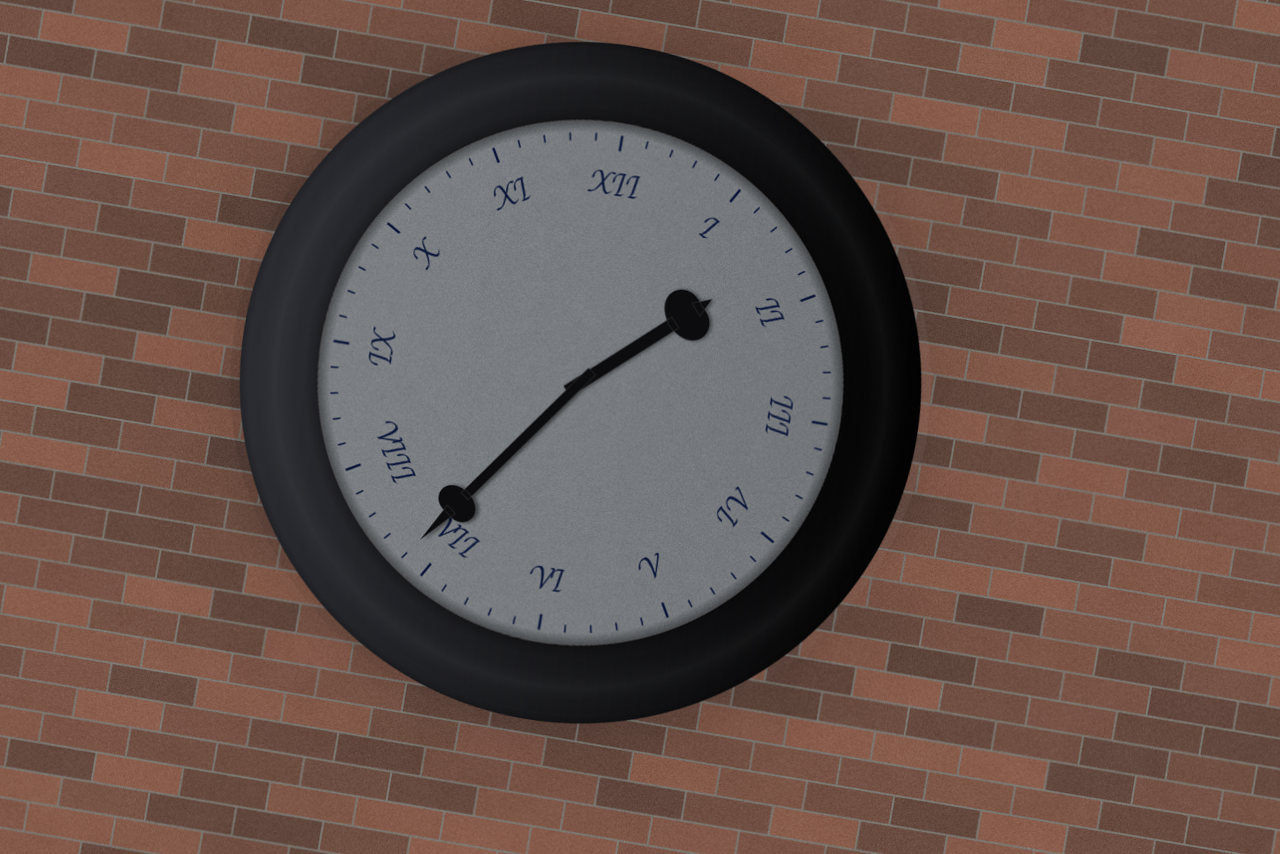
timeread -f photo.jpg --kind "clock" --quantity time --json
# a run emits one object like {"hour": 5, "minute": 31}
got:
{"hour": 1, "minute": 36}
